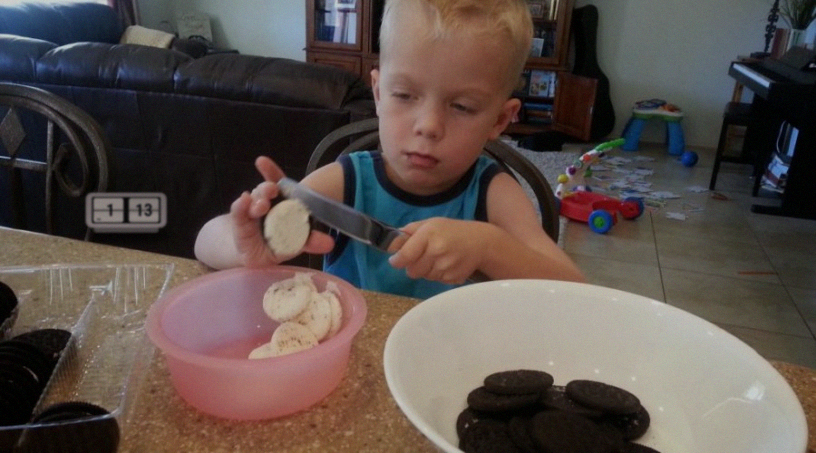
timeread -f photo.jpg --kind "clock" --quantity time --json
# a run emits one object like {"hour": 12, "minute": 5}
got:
{"hour": 1, "minute": 13}
